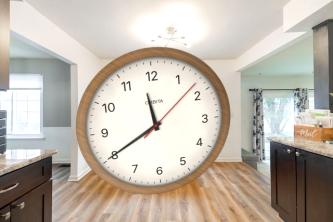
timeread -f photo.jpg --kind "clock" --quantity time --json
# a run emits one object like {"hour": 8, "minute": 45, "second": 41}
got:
{"hour": 11, "minute": 40, "second": 8}
